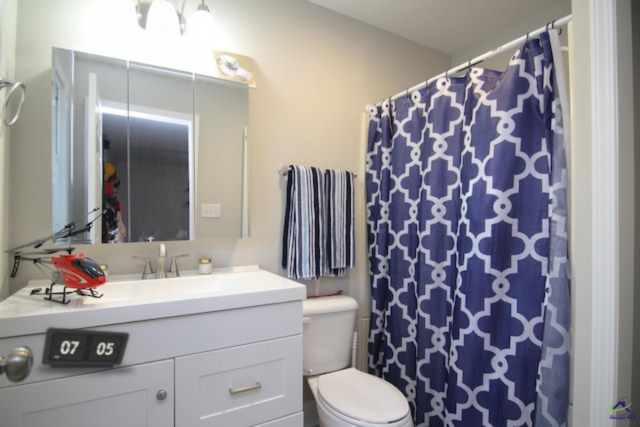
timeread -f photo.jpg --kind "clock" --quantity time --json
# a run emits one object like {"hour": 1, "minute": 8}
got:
{"hour": 7, "minute": 5}
